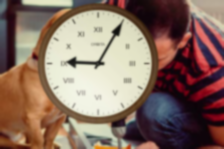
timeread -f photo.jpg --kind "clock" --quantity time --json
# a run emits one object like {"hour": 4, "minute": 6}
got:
{"hour": 9, "minute": 5}
